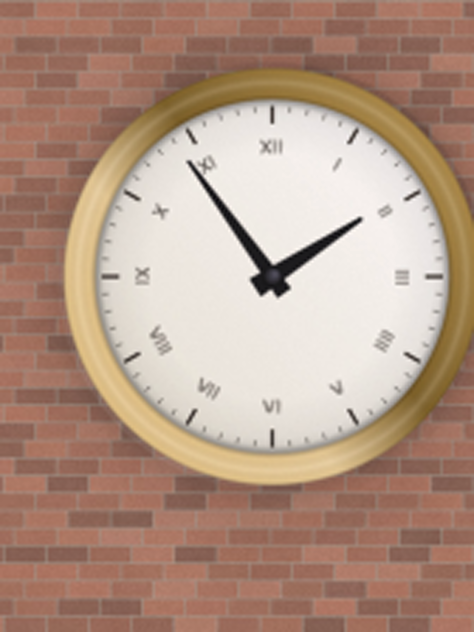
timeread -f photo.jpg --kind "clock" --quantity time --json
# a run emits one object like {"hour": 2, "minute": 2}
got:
{"hour": 1, "minute": 54}
